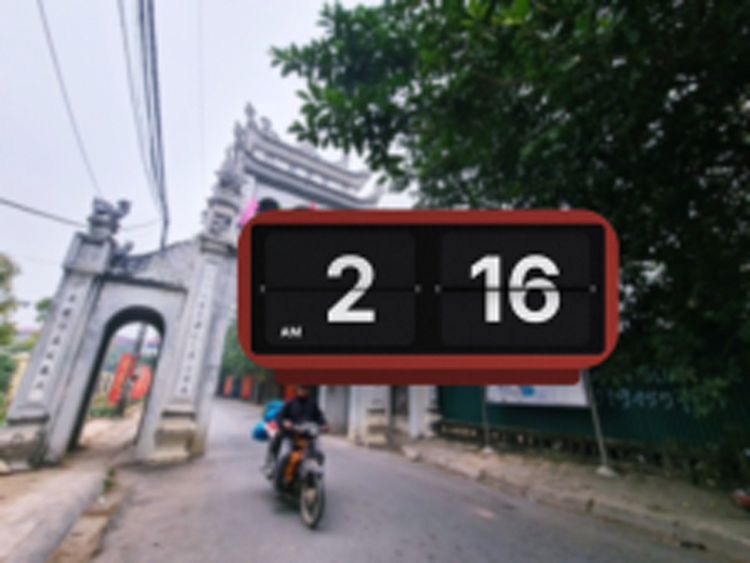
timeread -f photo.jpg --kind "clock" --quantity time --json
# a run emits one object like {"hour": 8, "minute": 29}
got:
{"hour": 2, "minute": 16}
